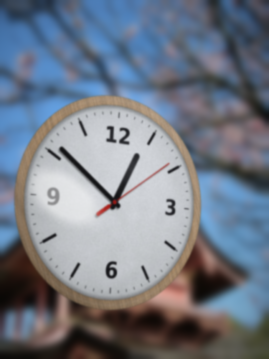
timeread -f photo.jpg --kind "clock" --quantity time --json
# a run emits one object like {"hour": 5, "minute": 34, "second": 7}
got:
{"hour": 12, "minute": 51, "second": 9}
